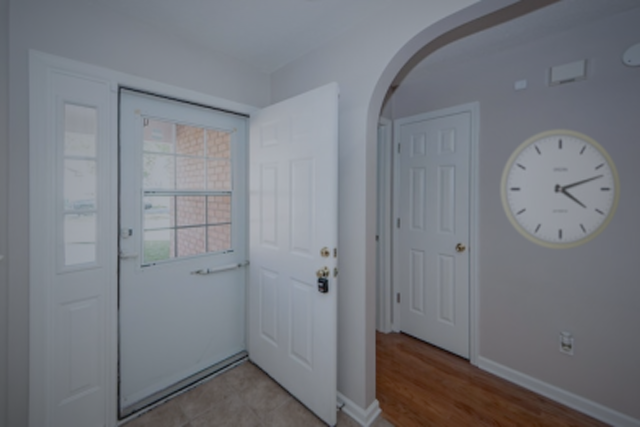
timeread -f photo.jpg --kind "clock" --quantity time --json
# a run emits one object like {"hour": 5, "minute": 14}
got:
{"hour": 4, "minute": 12}
